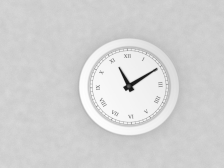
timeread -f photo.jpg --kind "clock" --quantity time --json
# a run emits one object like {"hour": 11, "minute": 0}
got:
{"hour": 11, "minute": 10}
